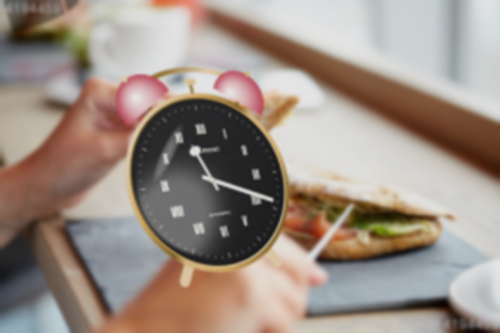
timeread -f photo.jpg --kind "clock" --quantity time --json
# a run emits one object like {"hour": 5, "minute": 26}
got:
{"hour": 11, "minute": 19}
